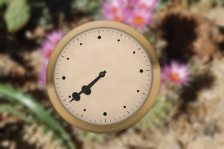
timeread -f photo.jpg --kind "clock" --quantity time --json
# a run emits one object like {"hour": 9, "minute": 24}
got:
{"hour": 7, "minute": 39}
